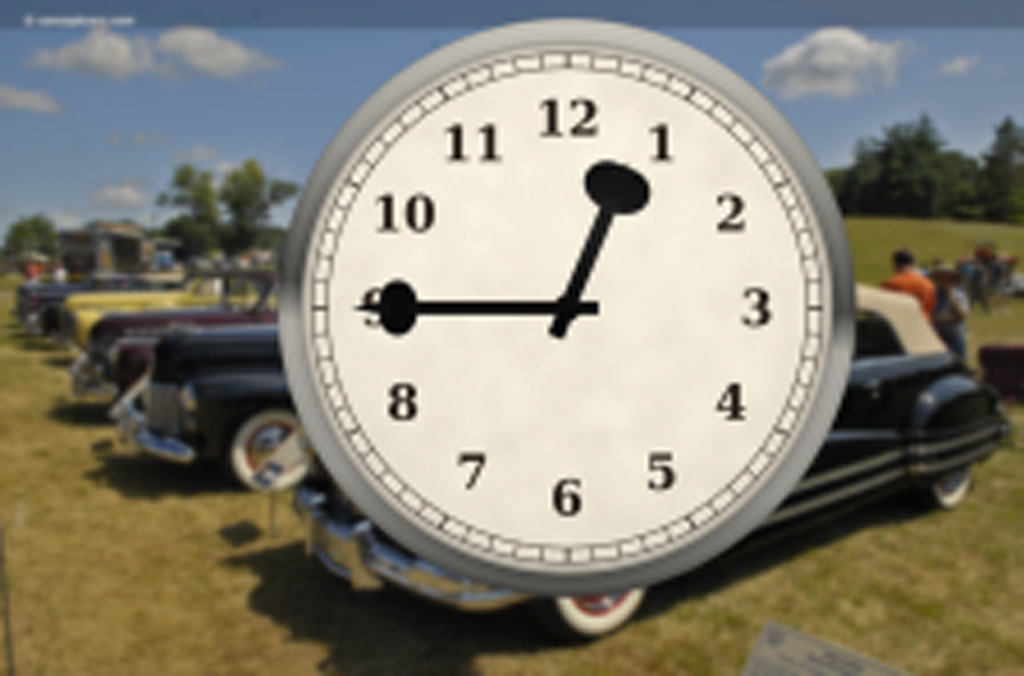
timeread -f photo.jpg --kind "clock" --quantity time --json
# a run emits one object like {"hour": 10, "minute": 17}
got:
{"hour": 12, "minute": 45}
